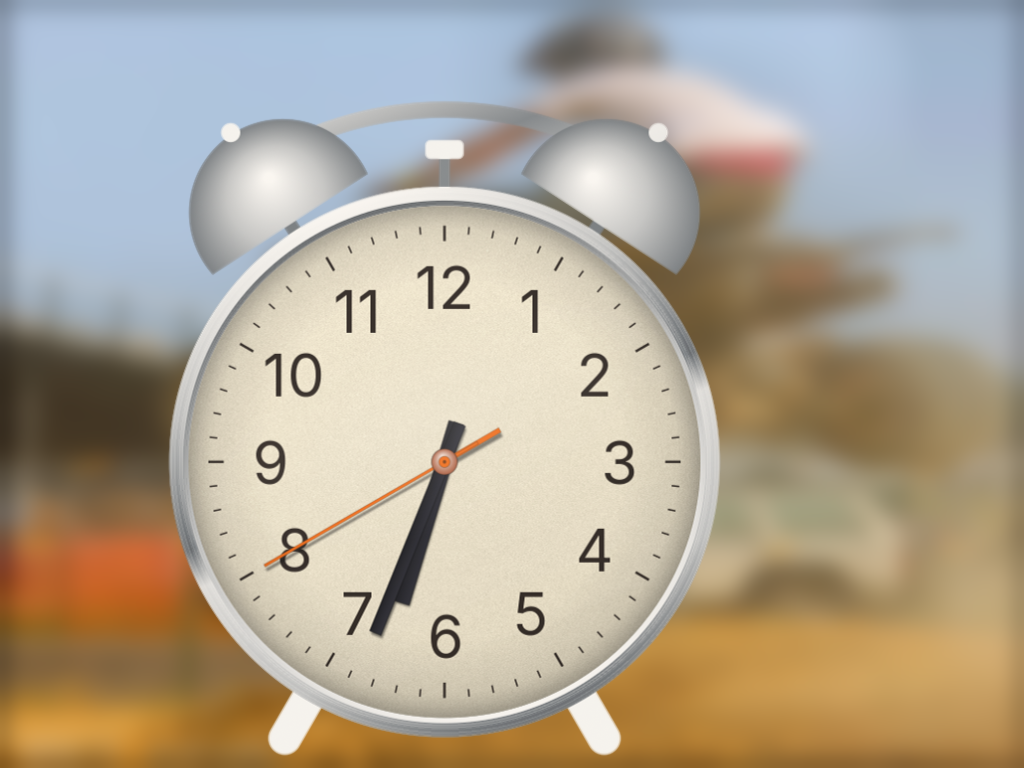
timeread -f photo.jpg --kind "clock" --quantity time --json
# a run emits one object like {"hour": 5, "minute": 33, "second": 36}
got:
{"hour": 6, "minute": 33, "second": 40}
